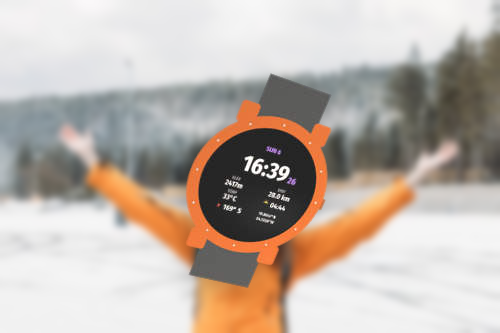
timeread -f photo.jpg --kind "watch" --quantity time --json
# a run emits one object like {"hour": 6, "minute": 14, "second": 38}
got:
{"hour": 16, "minute": 39, "second": 26}
